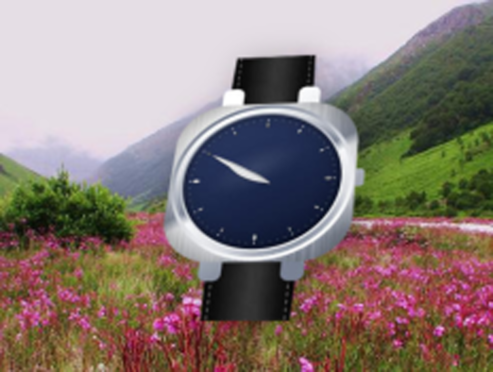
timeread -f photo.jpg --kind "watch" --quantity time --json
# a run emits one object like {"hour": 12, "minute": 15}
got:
{"hour": 9, "minute": 50}
